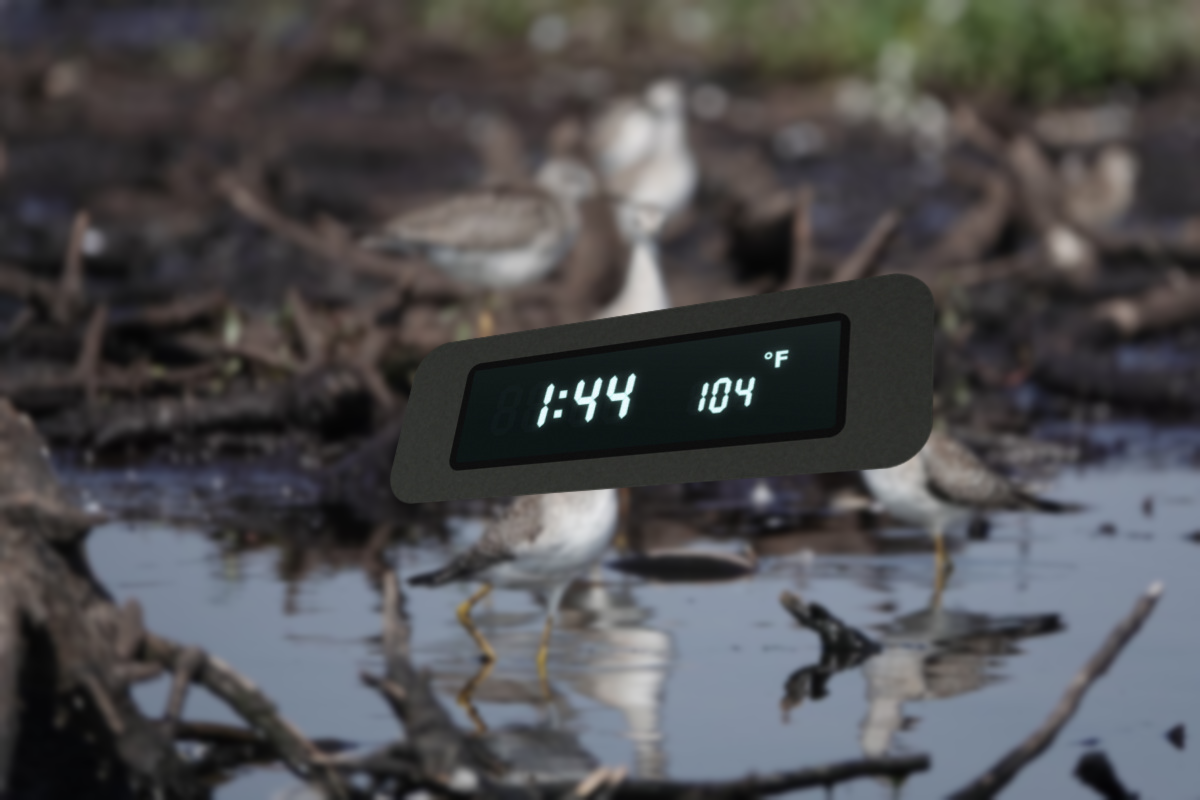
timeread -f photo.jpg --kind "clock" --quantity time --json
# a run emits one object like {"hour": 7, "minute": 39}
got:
{"hour": 1, "minute": 44}
